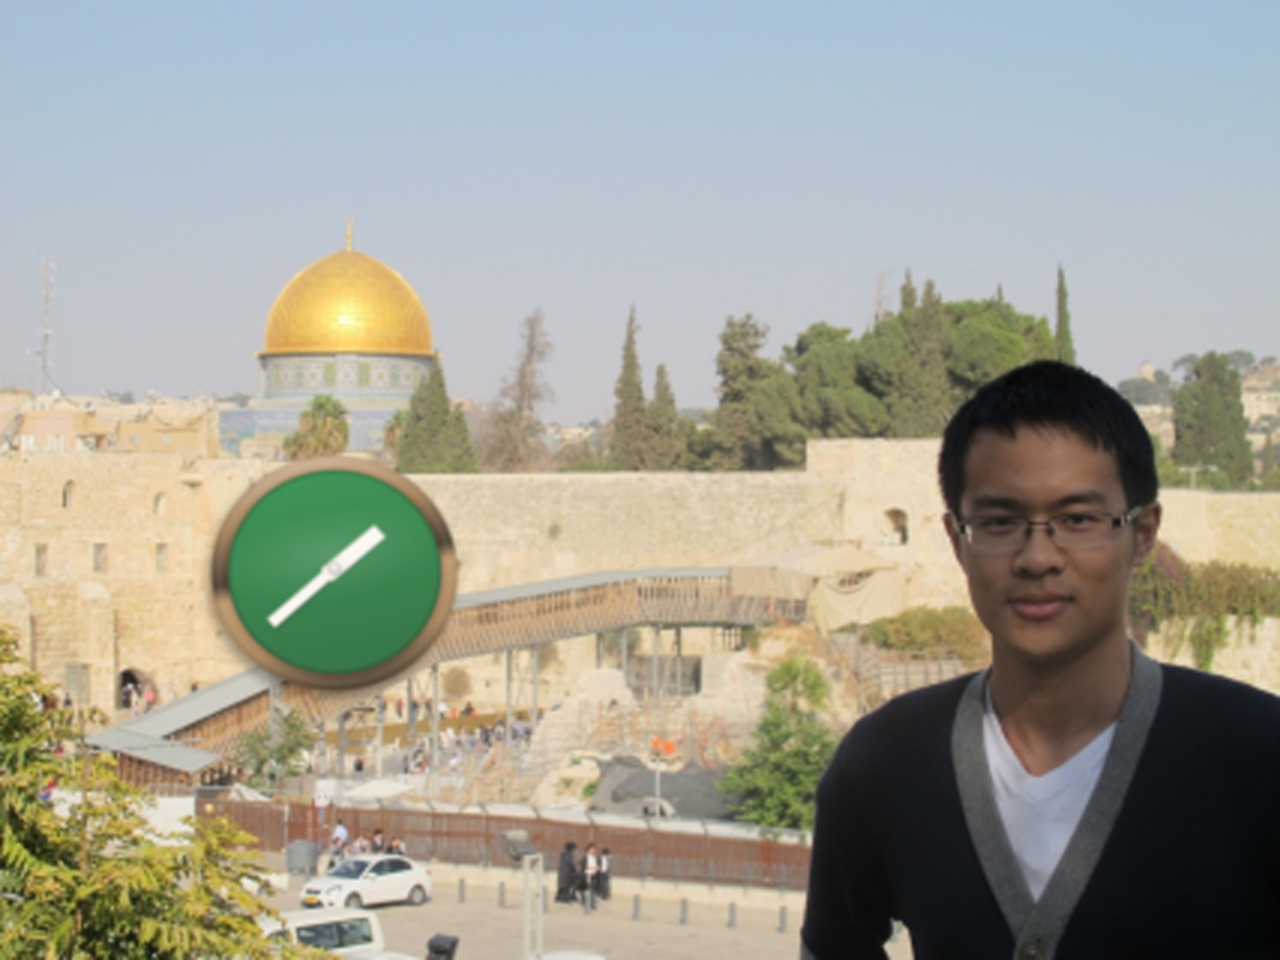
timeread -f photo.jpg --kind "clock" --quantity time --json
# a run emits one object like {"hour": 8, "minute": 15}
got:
{"hour": 1, "minute": 38}
